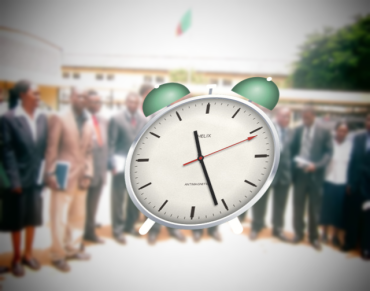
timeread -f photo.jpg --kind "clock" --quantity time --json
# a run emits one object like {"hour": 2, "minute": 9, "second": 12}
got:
{"hour": 11, "minute": 26, "second": 11}
